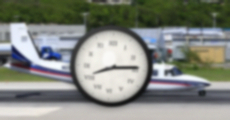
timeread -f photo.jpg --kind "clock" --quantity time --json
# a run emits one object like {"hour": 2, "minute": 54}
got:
{"hour": 8, "minute": 14}
